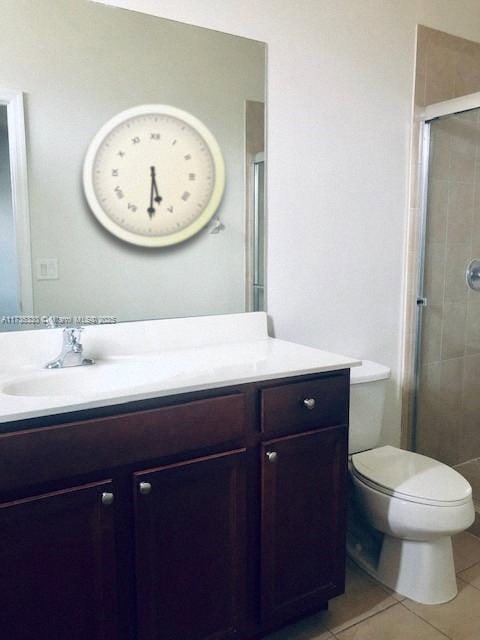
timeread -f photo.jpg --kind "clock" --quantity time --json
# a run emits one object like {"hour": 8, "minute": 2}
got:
{"hour": 5, "minute": 30}
